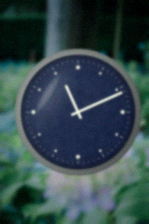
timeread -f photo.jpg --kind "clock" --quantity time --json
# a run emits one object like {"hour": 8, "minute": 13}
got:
{"hour": 11, "minute": 11}
